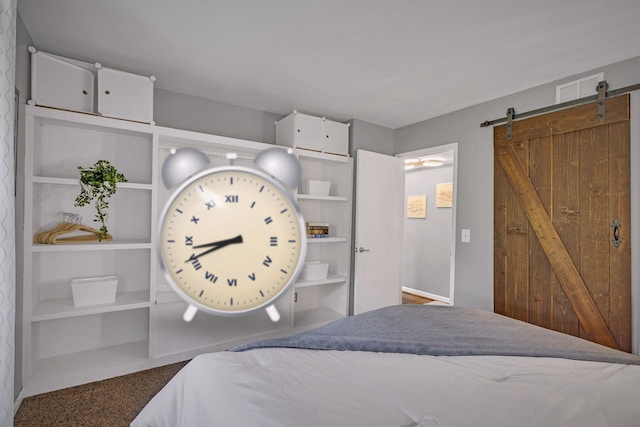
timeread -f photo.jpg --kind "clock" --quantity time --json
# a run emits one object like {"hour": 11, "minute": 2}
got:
{"hour": 8, "minute": 41}
